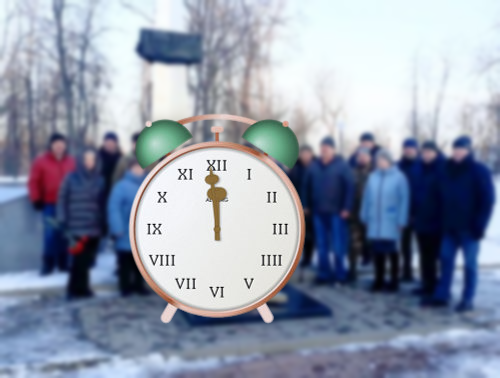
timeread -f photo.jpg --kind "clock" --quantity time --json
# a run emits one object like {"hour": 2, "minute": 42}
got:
{"hour": 11, "minute": 59}
